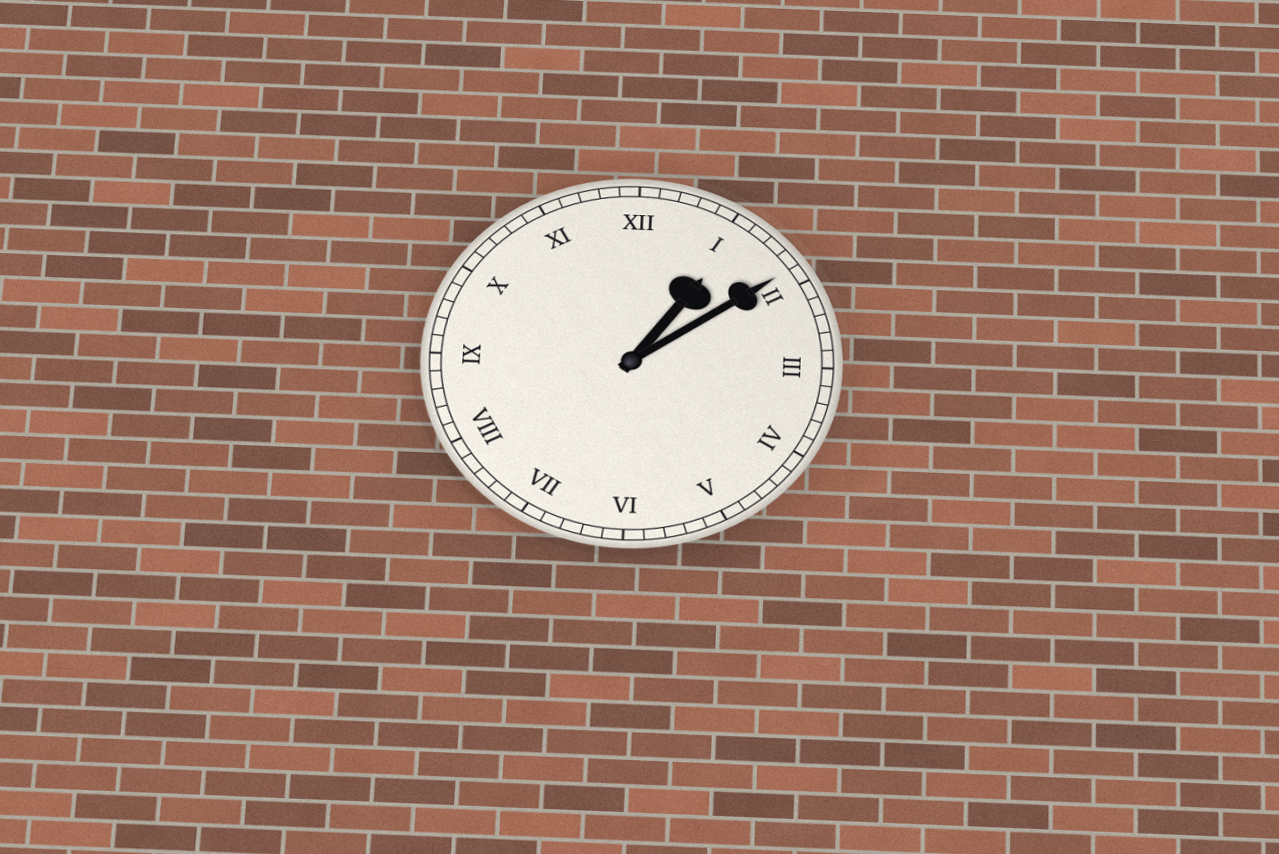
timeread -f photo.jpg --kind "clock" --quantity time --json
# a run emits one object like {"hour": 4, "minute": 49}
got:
{"hour": 1, "minute": 9}
